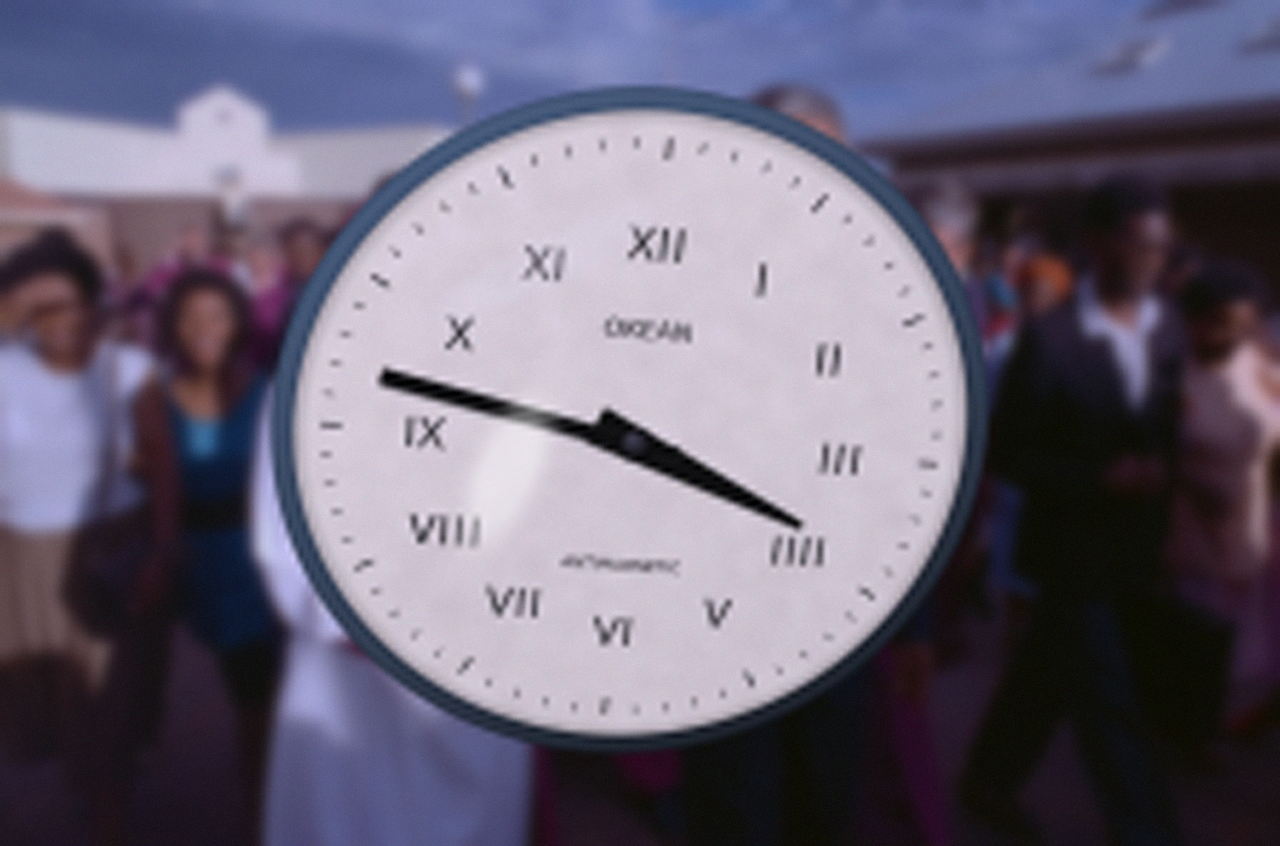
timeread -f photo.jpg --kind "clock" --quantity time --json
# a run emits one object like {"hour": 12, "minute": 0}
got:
{"hour": 3, "minute": 47}
